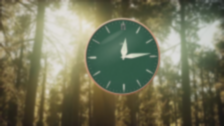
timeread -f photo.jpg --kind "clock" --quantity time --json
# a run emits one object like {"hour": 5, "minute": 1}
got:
{"hour": 12, "minute": 14}
